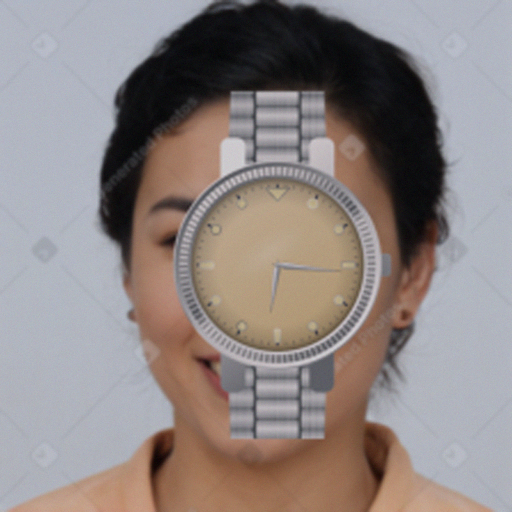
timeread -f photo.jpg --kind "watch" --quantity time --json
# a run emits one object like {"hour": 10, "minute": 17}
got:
{"hour": 6, "minute": 16}
